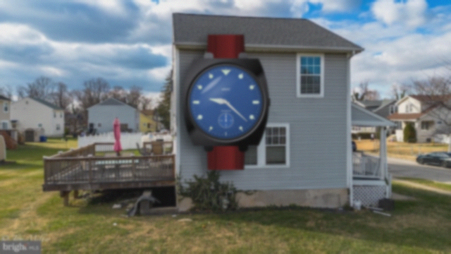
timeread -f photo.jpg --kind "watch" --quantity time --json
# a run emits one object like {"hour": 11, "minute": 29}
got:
{"hour": 9, "minute": 22}
